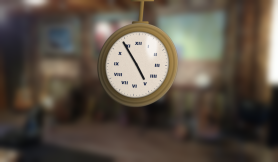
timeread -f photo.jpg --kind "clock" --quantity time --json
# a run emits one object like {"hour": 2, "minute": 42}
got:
{"hour": 4, "minute": 54}
